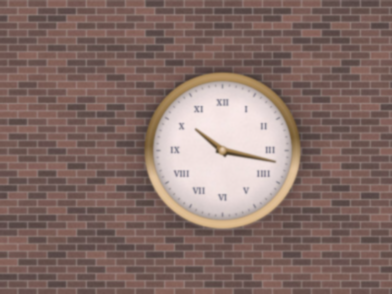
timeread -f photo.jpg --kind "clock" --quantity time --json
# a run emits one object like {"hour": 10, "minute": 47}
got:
{"hour": 10, "minute": 17}
